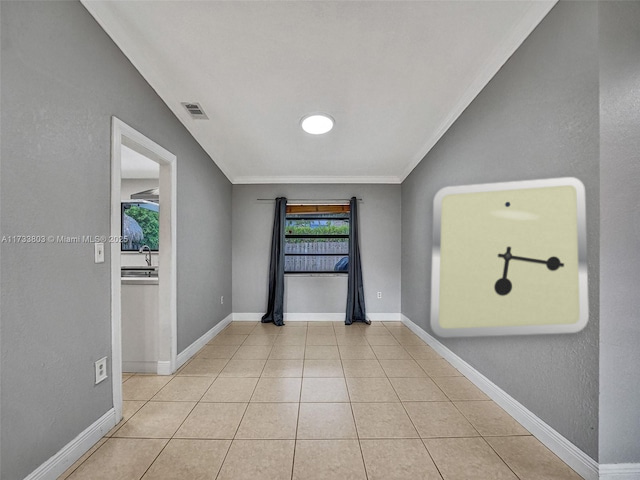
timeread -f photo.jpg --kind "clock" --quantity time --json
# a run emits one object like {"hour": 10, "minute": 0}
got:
{"hour": 6, "minute": 17}
